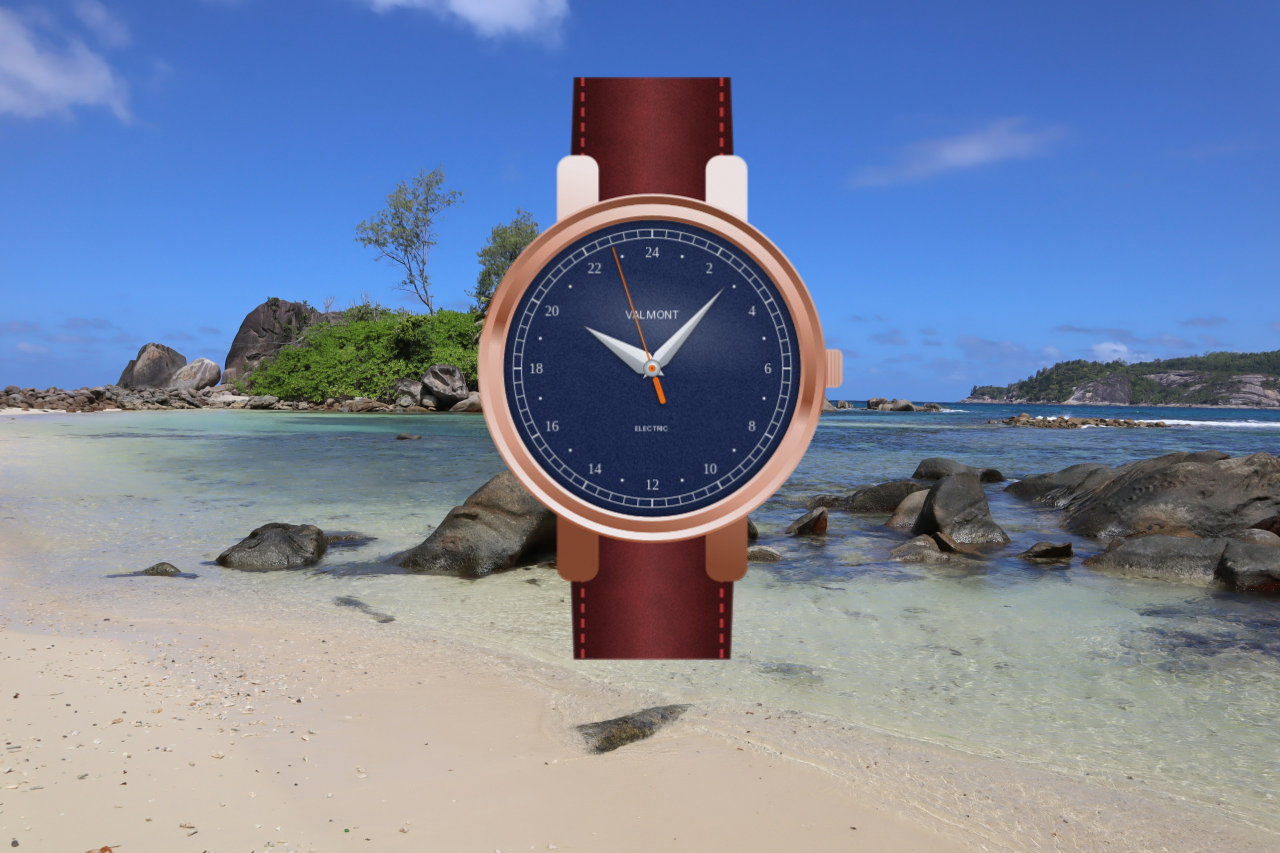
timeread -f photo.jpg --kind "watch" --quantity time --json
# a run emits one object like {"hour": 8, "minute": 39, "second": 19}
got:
{"hour": 20, "minute": 6, "second": 57}
